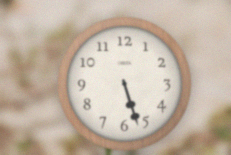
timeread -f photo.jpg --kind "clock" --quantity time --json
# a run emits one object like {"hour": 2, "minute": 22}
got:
{"hour": 5, "minute": 27}
